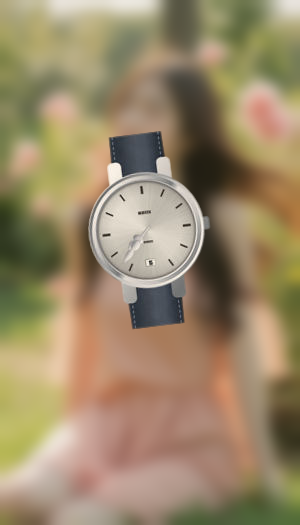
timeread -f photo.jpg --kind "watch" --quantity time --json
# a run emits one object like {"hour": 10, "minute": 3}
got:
{"hour": 7, "minute": 37}
